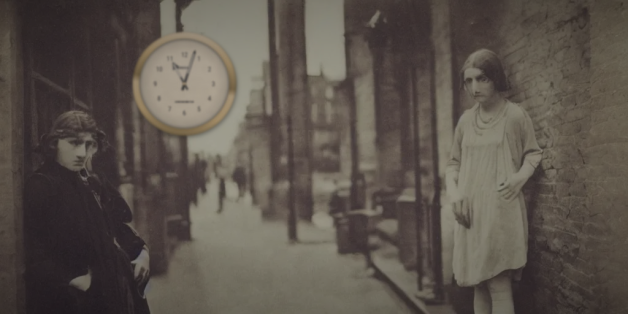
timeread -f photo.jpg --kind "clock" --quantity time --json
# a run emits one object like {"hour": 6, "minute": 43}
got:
{"hour": 11, "minute": 3}
